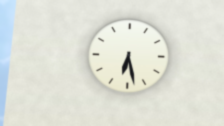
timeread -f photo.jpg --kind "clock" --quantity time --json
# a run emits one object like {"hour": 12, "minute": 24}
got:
{"hour": 6, "minute": 28}
